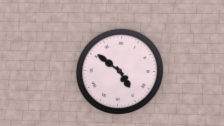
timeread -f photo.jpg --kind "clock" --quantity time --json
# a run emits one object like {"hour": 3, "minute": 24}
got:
{"hour": 4, "minute": 51}
